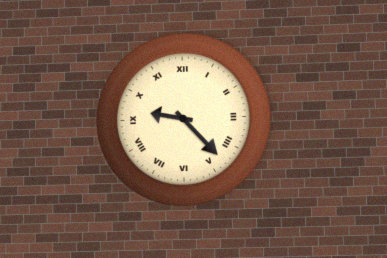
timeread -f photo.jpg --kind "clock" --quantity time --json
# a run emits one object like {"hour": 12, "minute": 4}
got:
{"hour": 9, "minute": 23}
